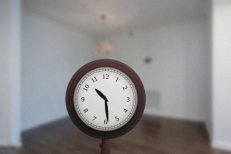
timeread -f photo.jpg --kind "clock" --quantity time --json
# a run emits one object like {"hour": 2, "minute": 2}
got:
{"hour": 10, "minute": 29}
